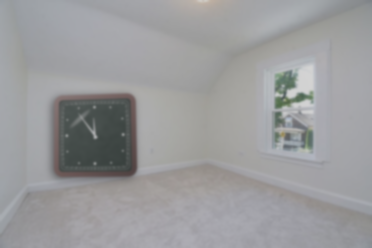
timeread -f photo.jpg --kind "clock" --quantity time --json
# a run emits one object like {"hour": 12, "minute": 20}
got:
{"hour": 11, "minute": 54}
